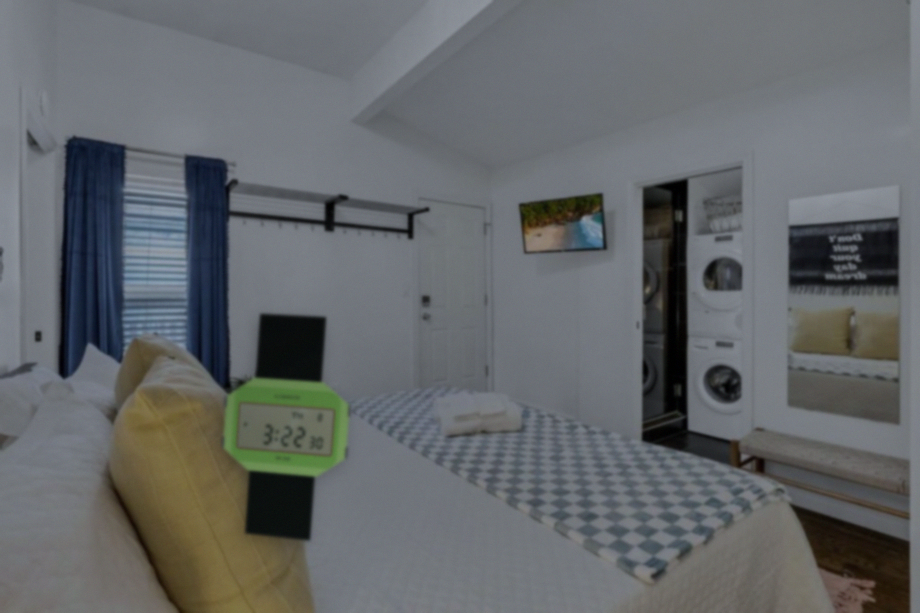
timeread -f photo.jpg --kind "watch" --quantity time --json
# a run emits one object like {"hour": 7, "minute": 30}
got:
{"hour": 3, "minute": 22}
